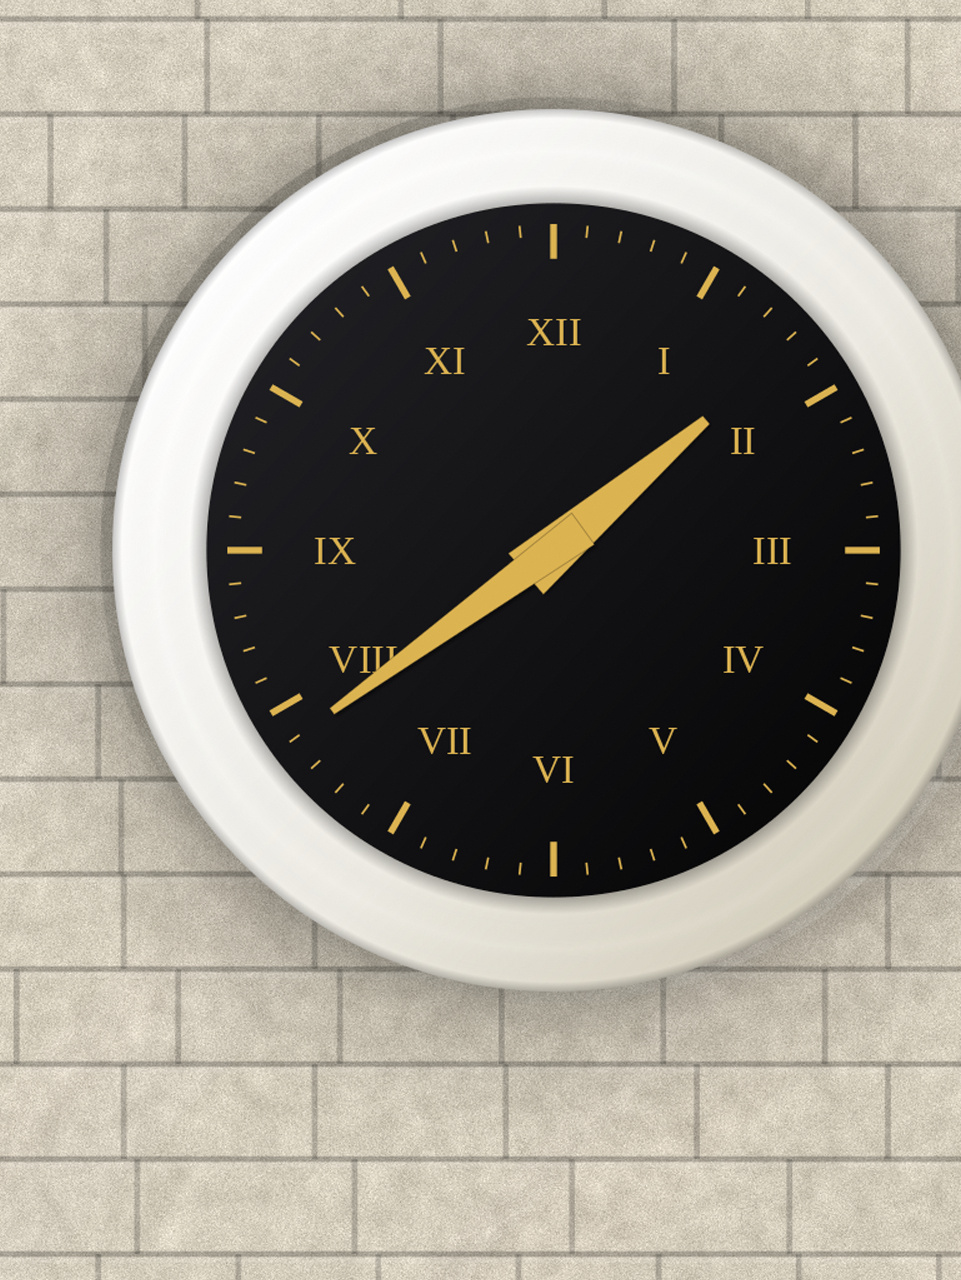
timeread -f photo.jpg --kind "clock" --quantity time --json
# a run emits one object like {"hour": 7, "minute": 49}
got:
{"hour": 1, "minute": 39}
